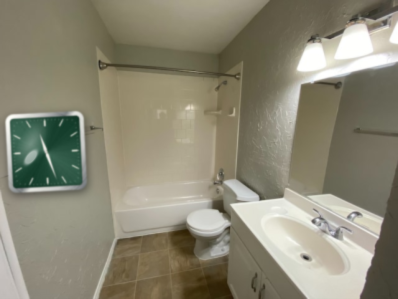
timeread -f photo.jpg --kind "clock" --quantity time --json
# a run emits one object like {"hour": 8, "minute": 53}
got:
{"hour": 11, "minute": 27}
